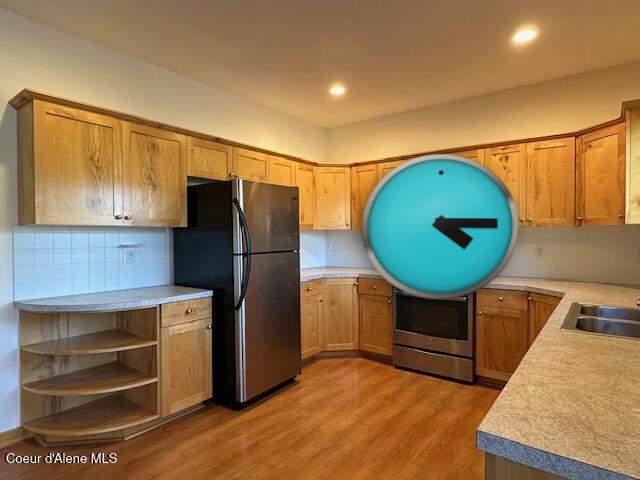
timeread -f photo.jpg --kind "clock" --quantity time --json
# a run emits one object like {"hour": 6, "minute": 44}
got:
{"hour": 4, "minute": 15}
